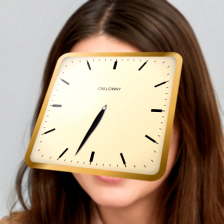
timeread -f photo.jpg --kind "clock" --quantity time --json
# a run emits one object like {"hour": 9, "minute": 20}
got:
{"hour": 6, "minute": 33}
